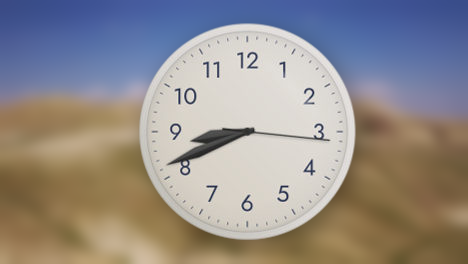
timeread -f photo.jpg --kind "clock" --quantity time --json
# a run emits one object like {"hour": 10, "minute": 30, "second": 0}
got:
{"hour": 8, "minute": 41, "second": 16}
